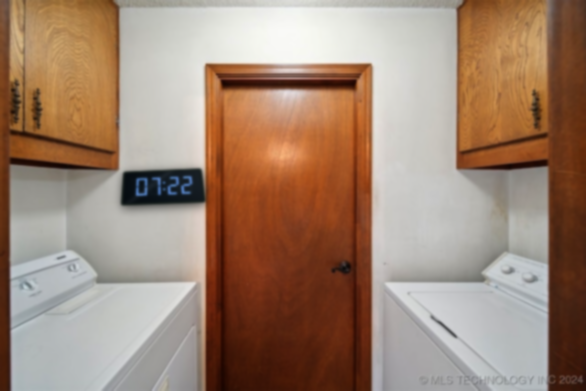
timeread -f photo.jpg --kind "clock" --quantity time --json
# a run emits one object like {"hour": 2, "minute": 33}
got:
{"hour": 7, "minute": 22}
